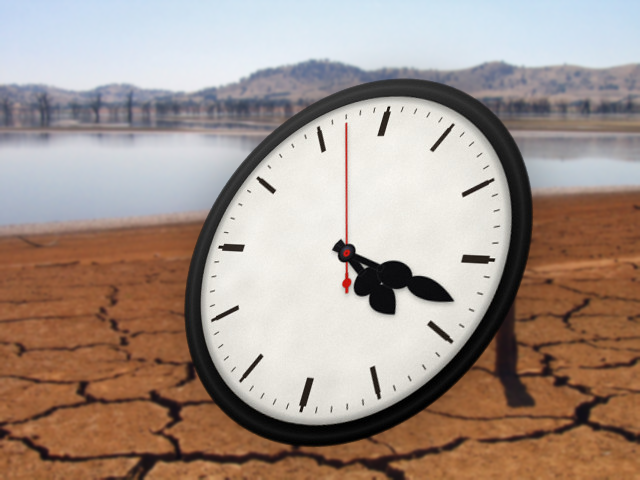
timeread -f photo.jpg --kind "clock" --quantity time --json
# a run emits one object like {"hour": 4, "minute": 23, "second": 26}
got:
{"hour": 4, "minute": 17, "second": 57}
